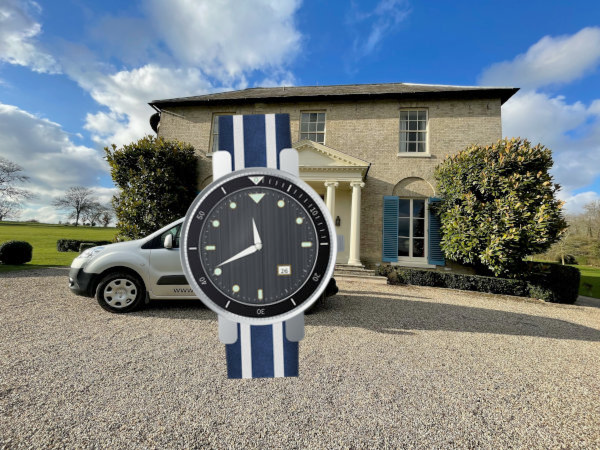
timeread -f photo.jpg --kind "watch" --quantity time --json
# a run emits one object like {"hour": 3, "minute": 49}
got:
{"hour": 11, "minute": 41}
